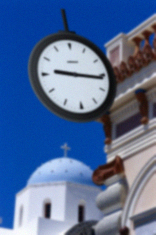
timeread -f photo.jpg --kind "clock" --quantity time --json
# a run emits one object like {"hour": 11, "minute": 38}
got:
{"hour": 9, "minute": 16}
